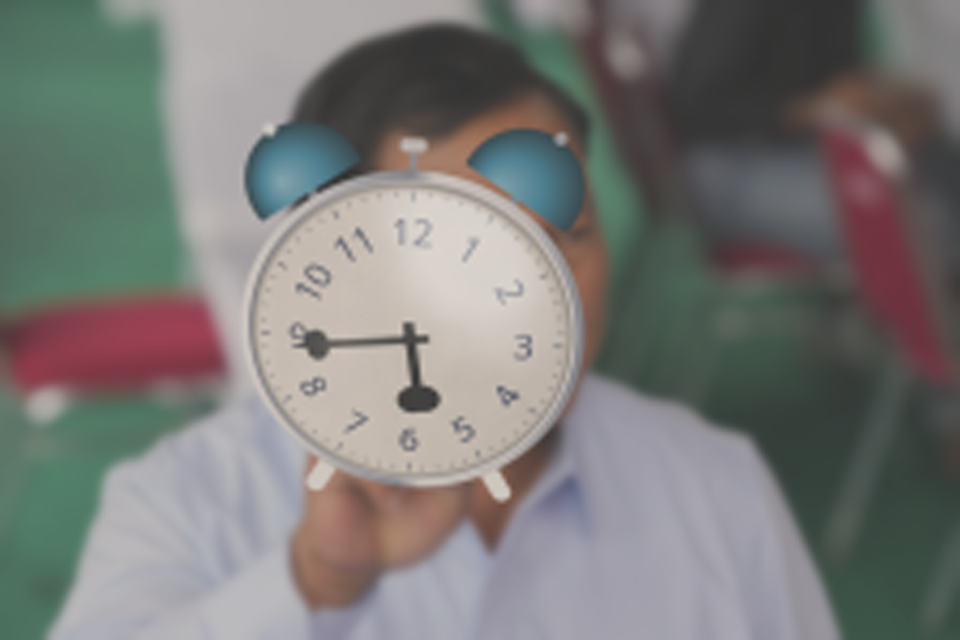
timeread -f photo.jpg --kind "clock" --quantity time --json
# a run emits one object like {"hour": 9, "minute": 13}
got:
{"hour": 5, "minute": 44}
